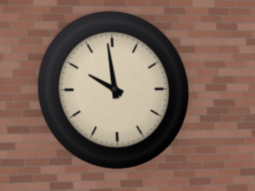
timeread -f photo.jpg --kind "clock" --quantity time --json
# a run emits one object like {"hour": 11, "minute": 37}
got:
{"hour": 9, "minute": 59}
